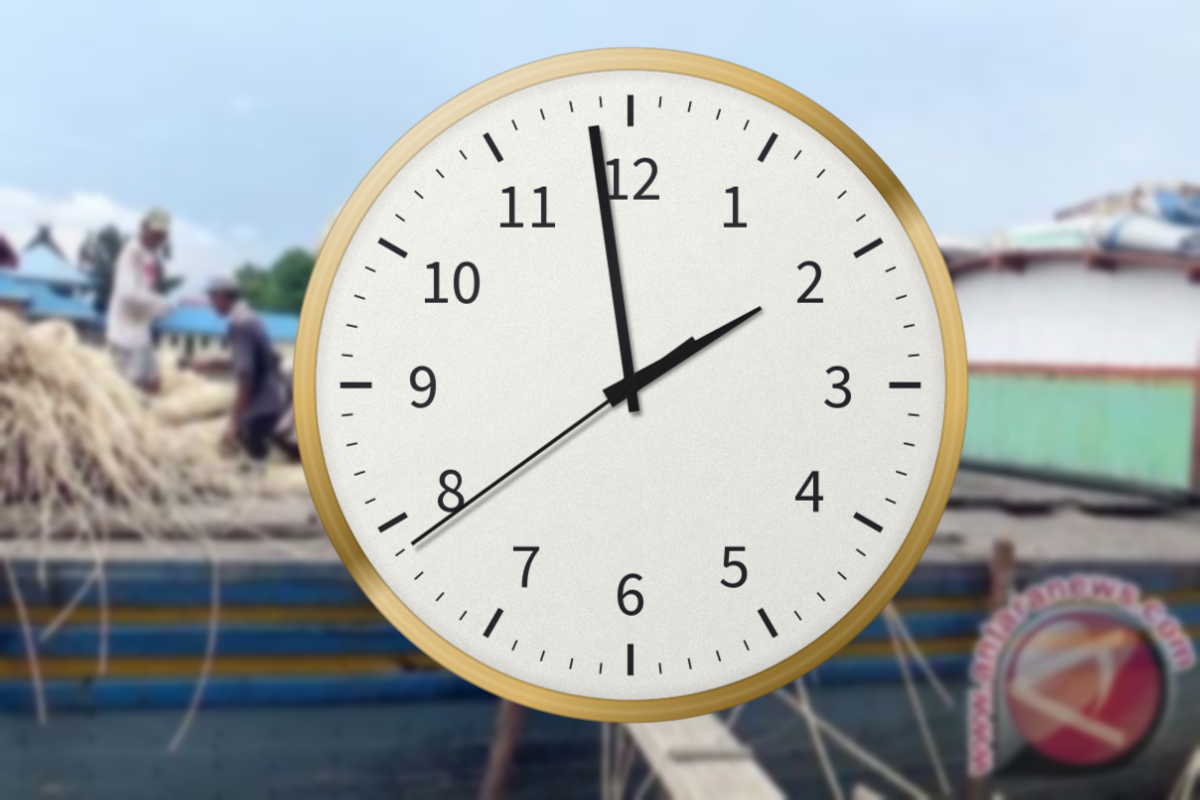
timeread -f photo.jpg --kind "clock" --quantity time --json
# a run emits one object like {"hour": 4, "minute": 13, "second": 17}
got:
{"hour": 1, "minute": 58, "second": 39}
